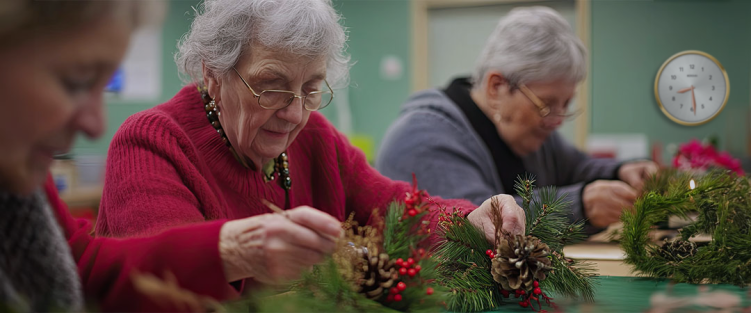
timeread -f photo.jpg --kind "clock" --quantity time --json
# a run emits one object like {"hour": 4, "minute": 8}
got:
{"hour": 8, "minute": 29}
